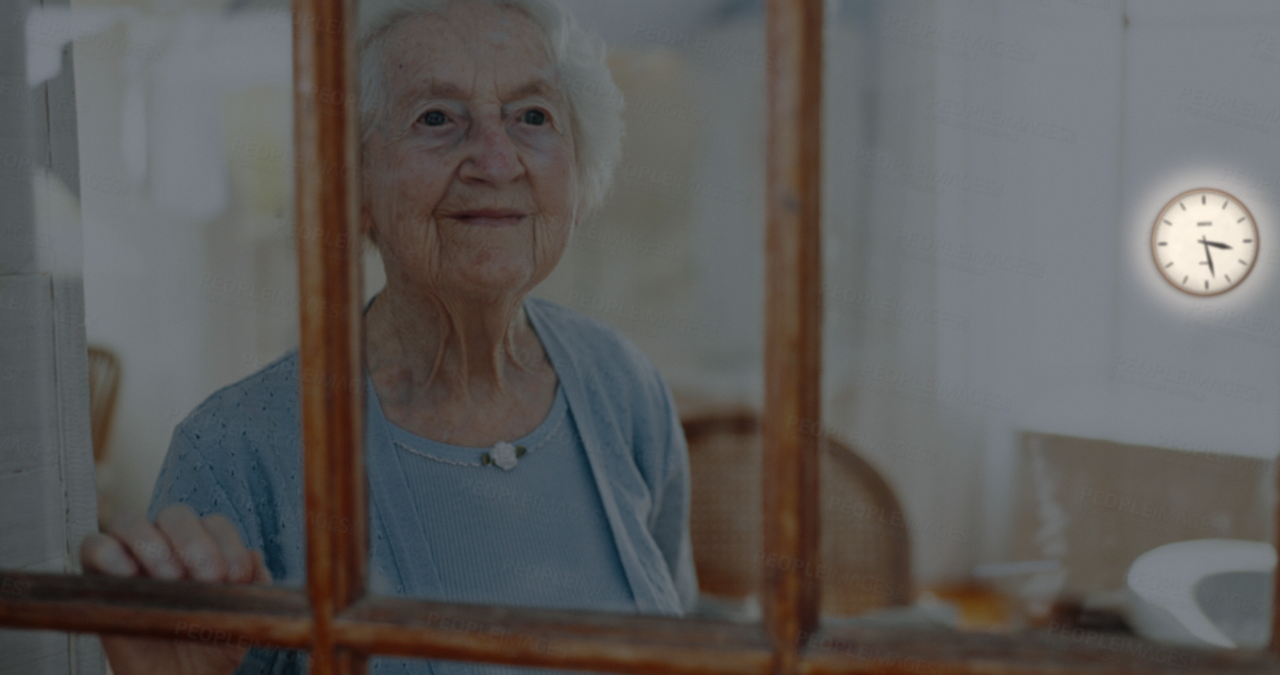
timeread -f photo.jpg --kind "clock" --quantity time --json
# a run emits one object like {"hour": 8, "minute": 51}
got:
{"hour": 3, "minute": 28}
